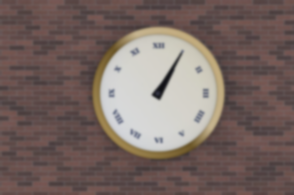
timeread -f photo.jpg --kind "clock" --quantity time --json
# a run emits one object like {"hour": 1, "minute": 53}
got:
{"hour": 1, "minute": 5}
